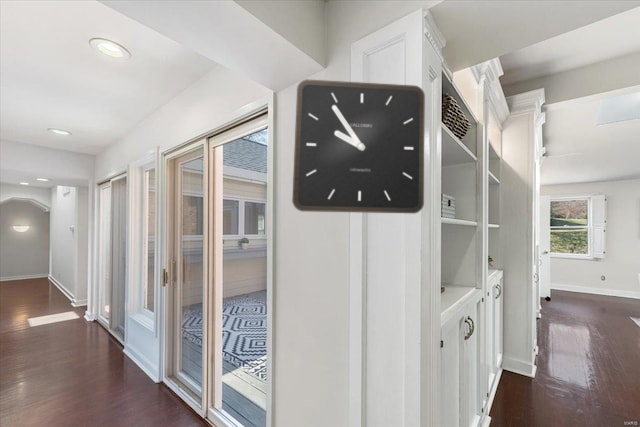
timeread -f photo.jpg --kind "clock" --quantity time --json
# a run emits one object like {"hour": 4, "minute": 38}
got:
{"hour": 9, "minute": 54}
